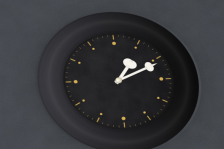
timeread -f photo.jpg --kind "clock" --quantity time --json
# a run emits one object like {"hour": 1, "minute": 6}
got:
{"hour": 1, "minute": 11}
